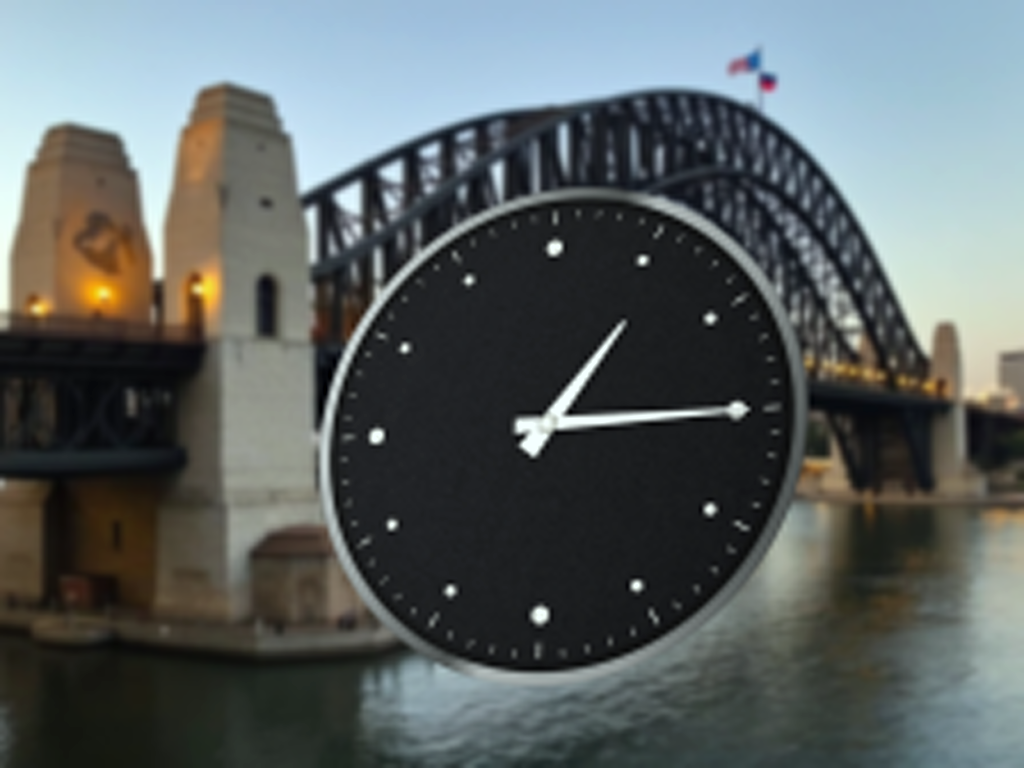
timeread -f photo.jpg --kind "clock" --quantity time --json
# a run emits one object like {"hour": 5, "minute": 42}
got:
{"hour": 1, "minute": 15}
